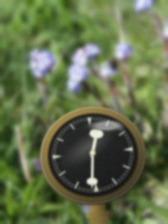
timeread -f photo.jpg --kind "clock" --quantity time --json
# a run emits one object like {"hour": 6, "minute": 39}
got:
{"hour": 12, "minute": 31}
